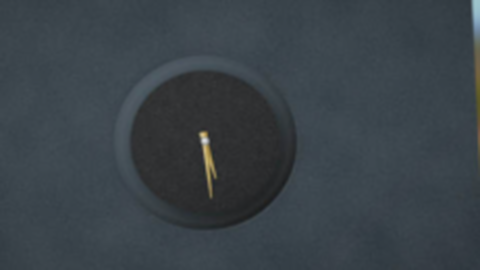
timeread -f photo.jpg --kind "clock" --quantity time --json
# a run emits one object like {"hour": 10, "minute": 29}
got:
{"hour": 5, "minute": 29}
